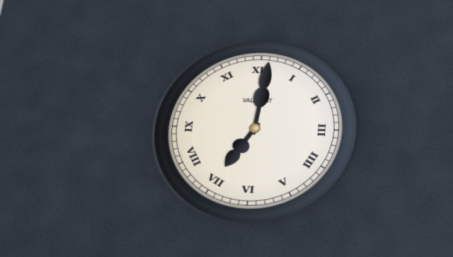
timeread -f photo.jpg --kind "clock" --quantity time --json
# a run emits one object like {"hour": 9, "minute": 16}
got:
{"hour": 7, "minute": 1}
